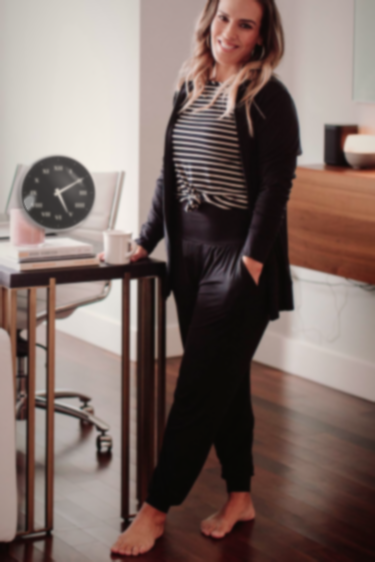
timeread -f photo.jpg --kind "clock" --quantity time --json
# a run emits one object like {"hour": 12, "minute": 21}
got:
{"hour": 5, "minute": 10}
